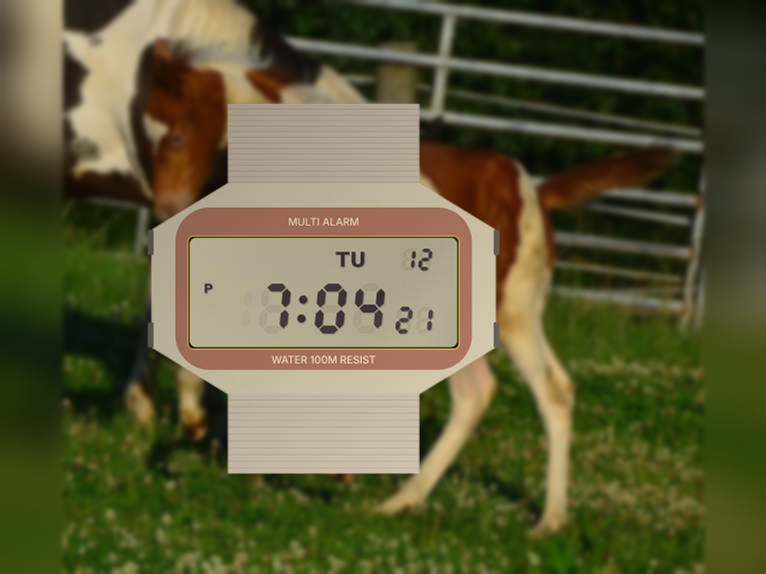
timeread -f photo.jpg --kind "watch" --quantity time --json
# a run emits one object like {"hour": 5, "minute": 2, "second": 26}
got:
{"hour": 7, "minute": 4, "second": 21}
